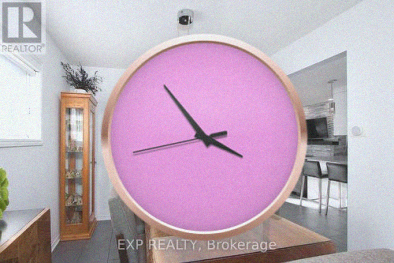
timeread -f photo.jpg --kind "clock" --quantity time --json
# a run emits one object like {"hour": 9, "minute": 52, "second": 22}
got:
{"hour": 3, "minute": 53, "second": 43}
